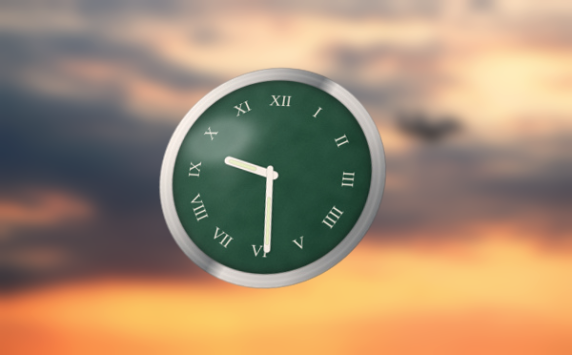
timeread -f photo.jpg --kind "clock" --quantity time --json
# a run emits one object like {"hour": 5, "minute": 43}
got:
{"hour": 9, "minute": 29}
